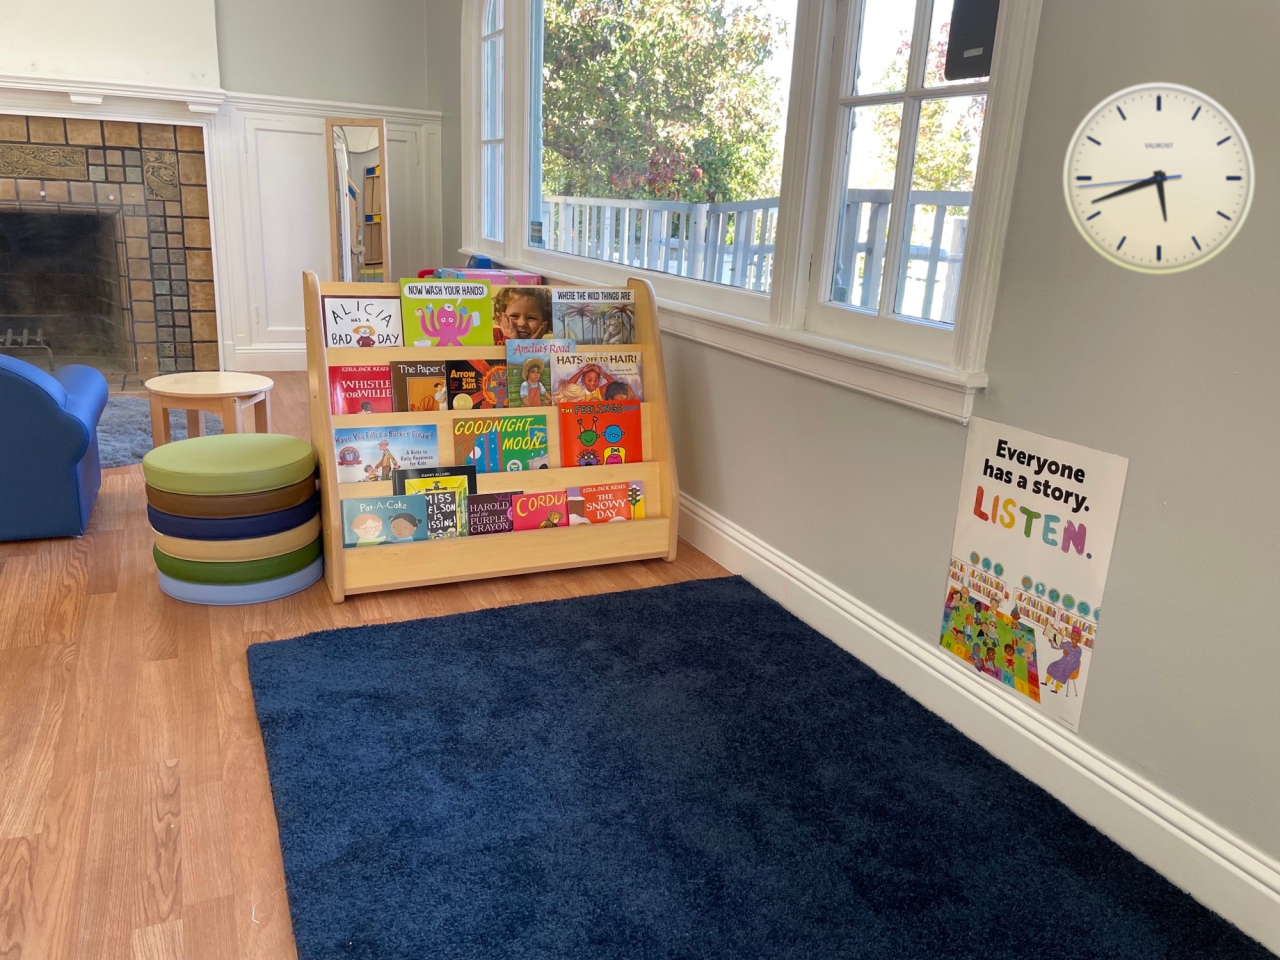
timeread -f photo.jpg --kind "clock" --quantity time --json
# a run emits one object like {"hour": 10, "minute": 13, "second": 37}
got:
{"hour": 5, "minute": 41, "second": 44}
